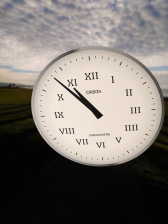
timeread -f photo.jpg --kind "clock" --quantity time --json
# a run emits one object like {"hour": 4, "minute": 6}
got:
{"hour": 10, "minute": 53}
